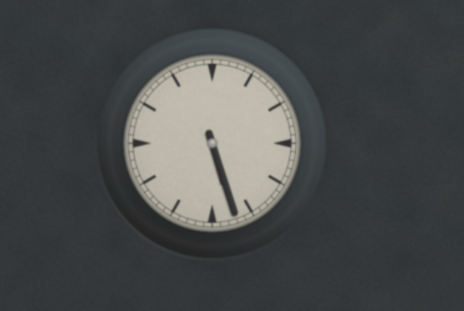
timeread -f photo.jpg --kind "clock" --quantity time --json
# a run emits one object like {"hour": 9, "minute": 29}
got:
{"hour": 5, "minute": 27}
